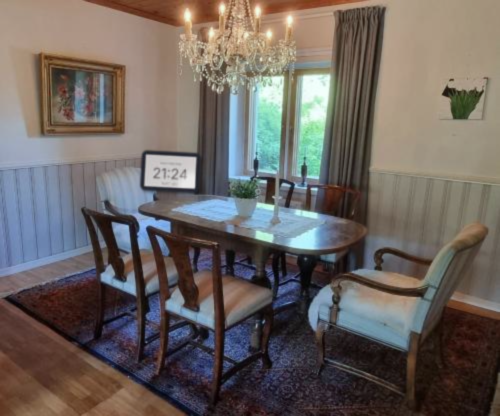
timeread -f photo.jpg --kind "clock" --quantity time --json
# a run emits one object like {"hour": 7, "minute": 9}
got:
{"hour": 21, "minute": 24}
